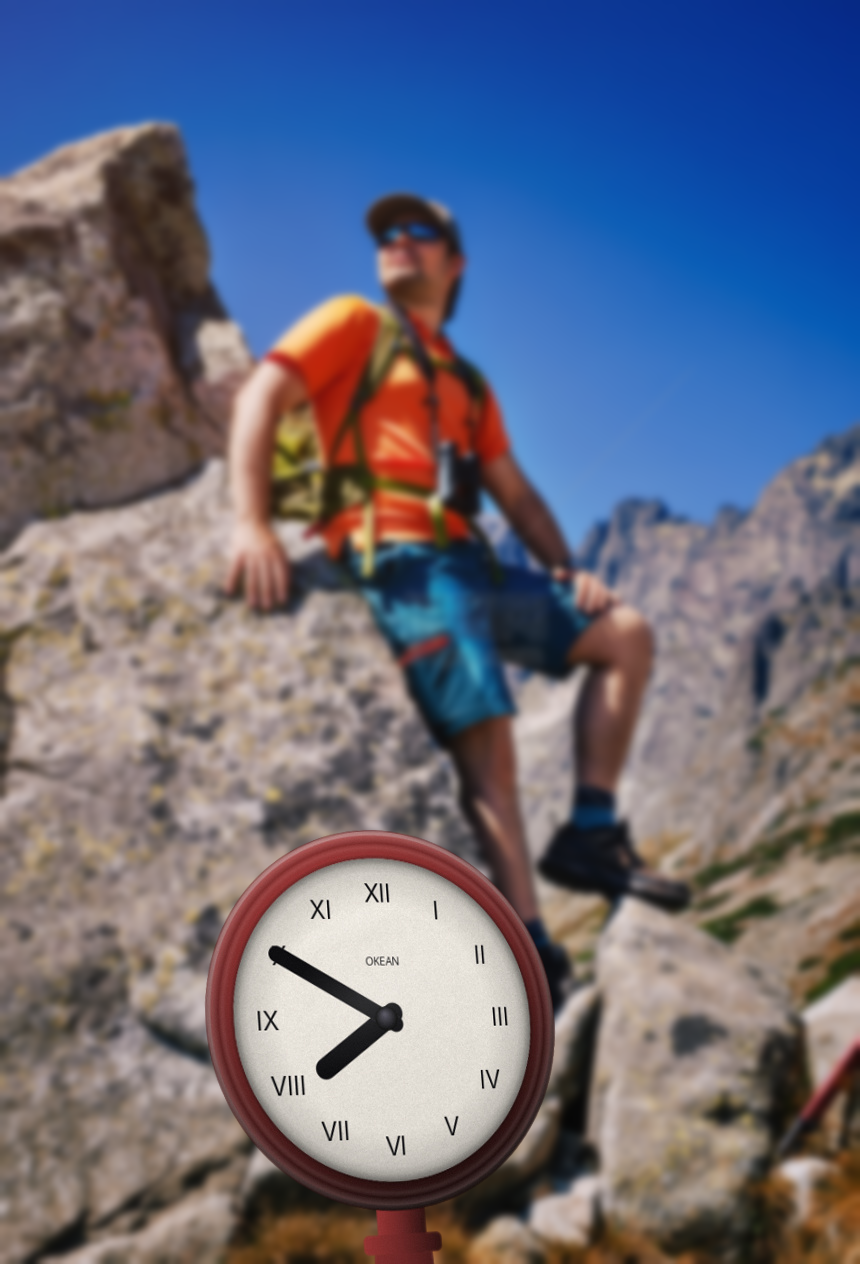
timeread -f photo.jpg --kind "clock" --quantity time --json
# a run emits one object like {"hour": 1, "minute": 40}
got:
{"hour": 7, "minute": 50}
